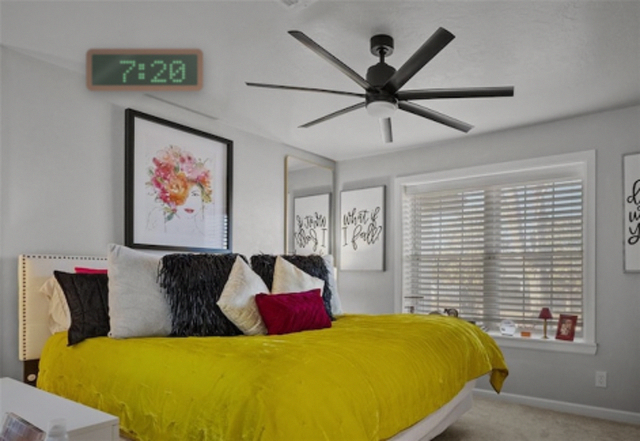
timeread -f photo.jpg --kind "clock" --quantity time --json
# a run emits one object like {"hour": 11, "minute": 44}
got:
{"hour": 7, "minute": 20}
